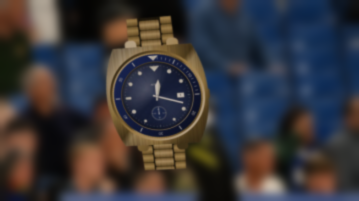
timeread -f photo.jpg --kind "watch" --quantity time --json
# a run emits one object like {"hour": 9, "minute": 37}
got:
{"hour": 12, "minute": 18}
